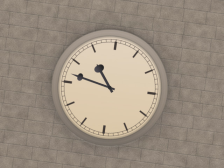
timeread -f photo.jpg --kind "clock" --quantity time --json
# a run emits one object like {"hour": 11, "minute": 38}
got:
{"hour": 10, "minute": 47}
